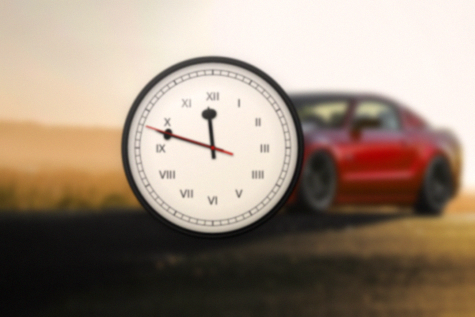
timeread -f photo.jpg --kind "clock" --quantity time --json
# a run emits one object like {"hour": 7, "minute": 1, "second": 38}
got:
{"hour": 11, "minute": 47, "second": 48}
